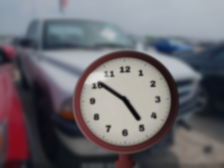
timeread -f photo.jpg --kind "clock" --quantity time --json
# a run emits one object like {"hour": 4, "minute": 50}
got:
{"hour": 4, "minute": 51}
